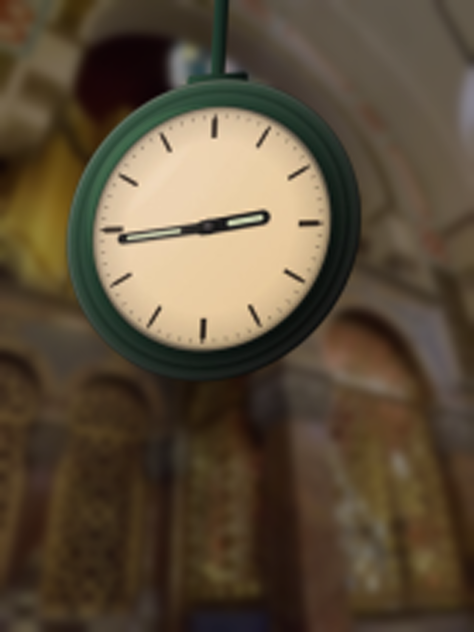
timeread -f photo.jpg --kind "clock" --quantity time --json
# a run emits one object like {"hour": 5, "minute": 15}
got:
{"hour": 2, "minute": 44}
